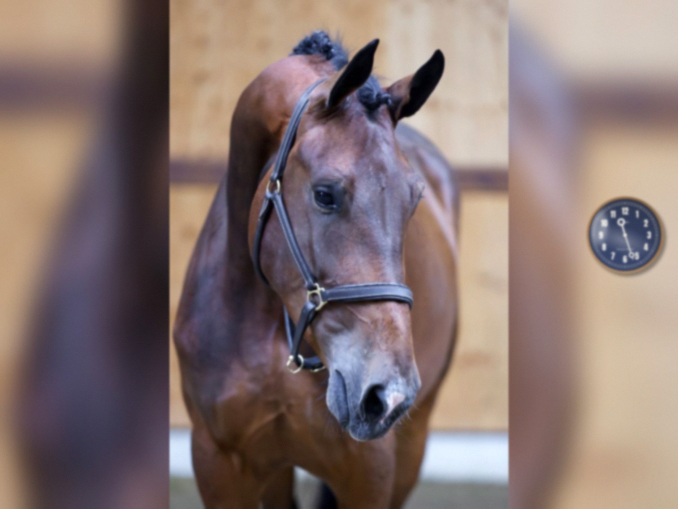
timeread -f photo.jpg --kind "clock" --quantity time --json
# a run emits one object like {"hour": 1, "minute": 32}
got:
{"hour": 11, "minute": 27}
